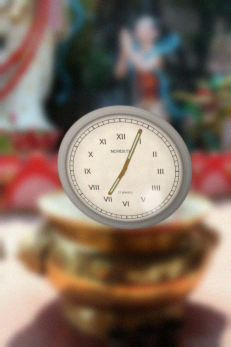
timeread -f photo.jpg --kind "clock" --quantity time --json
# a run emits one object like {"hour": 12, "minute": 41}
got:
{"hour": 7, "minute": 4}
